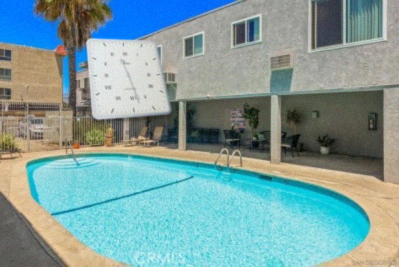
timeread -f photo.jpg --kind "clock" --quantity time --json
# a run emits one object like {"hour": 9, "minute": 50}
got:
{"hour": 11, "minute": 28}
